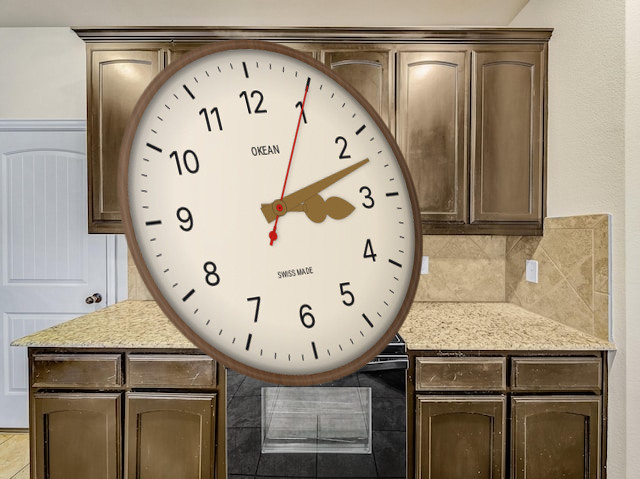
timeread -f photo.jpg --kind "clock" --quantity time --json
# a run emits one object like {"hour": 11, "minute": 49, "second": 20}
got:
{"hour": 3, "minute": 12, "second": 5}
